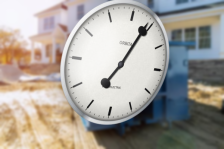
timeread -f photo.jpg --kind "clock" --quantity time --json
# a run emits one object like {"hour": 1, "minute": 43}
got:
{"hour": 7, "minute": 4}
